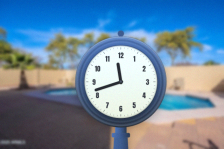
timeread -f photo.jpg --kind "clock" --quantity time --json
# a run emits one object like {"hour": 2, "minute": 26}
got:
{"hour": 11, "minute": 42}
